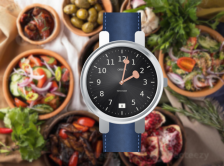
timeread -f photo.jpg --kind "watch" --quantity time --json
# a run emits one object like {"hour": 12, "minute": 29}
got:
{"hour": 2, "minute": 2}
